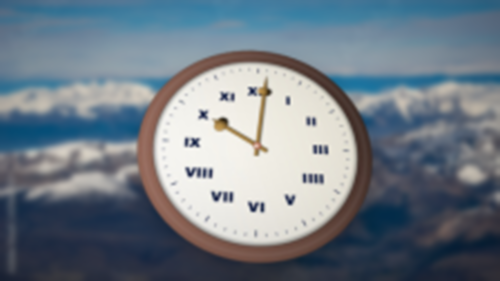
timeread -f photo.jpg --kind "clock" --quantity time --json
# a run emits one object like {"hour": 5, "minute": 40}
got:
{"hour": 10, "minute": 1}
